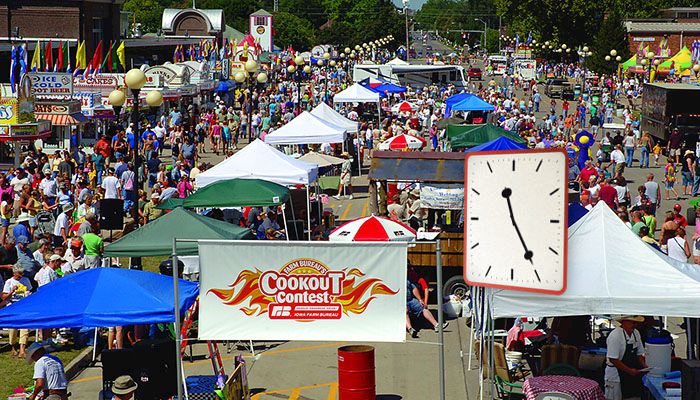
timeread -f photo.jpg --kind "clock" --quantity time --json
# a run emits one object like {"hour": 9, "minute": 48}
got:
{"hour": 11, "minute": 25}
